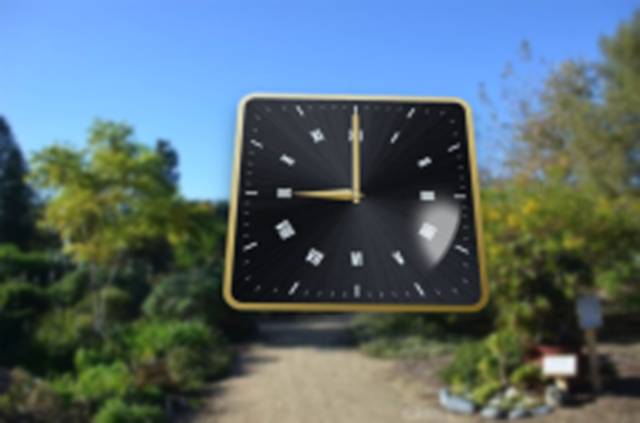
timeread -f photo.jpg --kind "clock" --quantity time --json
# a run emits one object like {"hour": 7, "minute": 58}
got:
{"hour": 9, "minute": 0}
